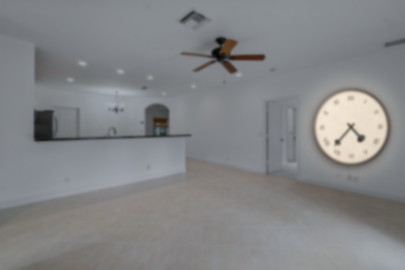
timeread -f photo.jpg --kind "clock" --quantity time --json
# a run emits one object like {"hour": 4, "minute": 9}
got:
{"hour": 4, "minute": 37}
